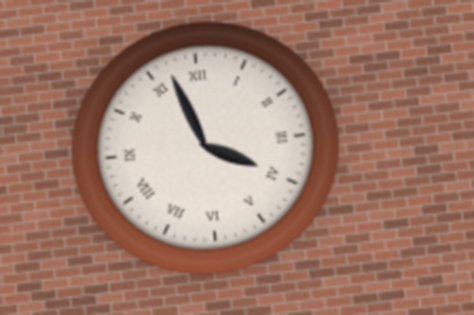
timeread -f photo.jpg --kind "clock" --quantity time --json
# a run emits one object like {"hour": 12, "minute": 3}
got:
{"hour": 3, "minute": 57}
